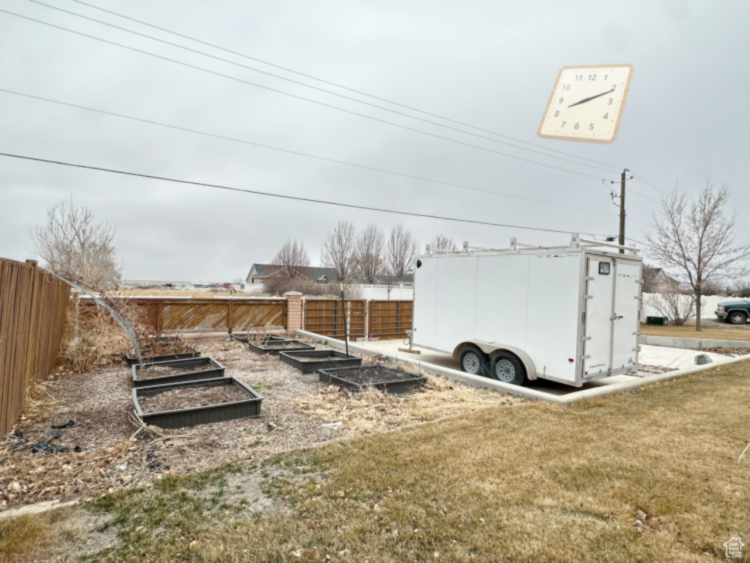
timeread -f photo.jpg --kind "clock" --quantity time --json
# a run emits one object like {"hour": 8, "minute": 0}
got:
{"hour": 8, "minute": 11}
